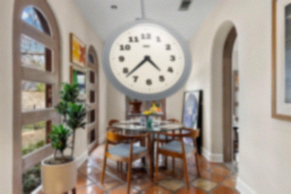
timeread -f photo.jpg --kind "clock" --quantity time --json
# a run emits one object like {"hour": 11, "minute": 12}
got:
{"hour": 4, "minute": 38}
